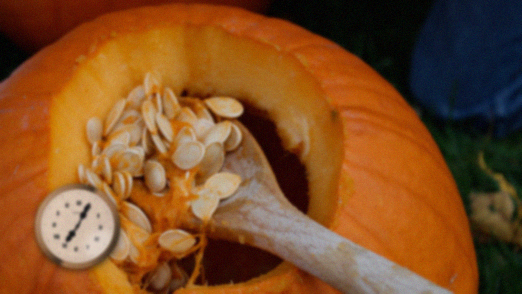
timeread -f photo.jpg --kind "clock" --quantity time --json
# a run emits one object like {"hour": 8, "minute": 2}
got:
{"hour": 7, "minute": 4}
